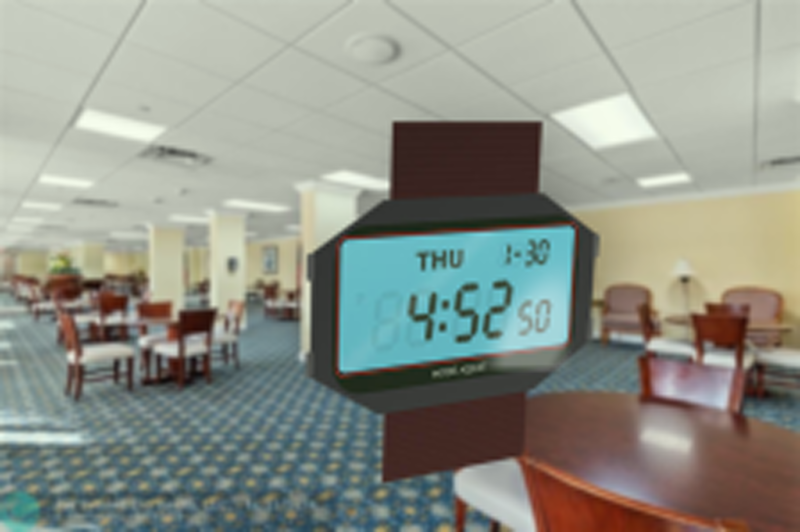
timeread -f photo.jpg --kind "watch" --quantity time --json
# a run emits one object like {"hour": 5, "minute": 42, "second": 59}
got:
{"hour": 4, "minute": 52, "second": 50}
